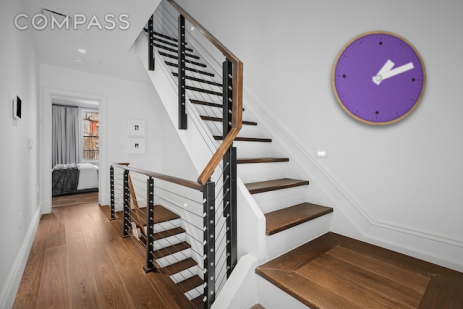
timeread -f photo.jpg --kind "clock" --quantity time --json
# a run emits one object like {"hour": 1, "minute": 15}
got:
{"hour": 1, "minute": 11}
